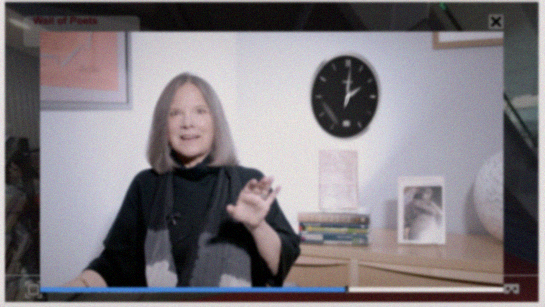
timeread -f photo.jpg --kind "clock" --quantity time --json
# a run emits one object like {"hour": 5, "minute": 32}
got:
{"hour": 2, "minute": 1}
